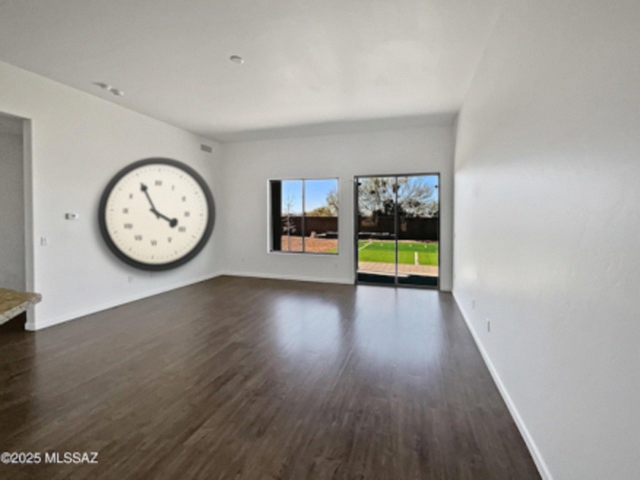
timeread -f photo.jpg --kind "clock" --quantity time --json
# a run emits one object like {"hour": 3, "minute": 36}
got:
{"hour": 3, "minute": 55}
